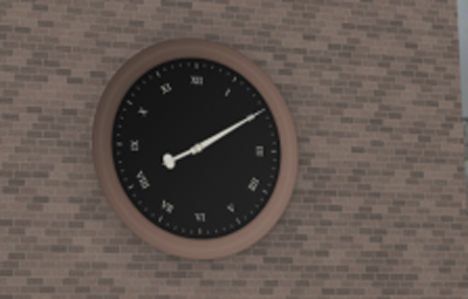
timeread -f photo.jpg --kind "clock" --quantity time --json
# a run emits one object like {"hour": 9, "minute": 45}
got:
{"hour": 8, "minute": 10}
